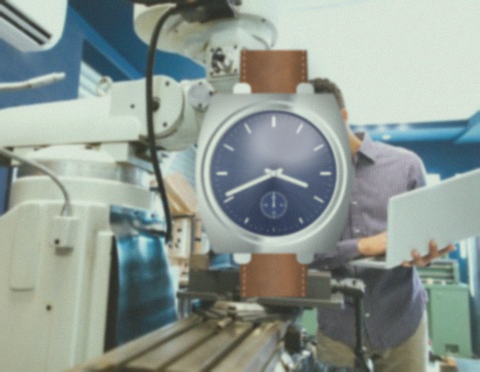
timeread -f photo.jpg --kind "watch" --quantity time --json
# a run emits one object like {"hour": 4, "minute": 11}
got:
{"hour": 3, "minute": 41}
